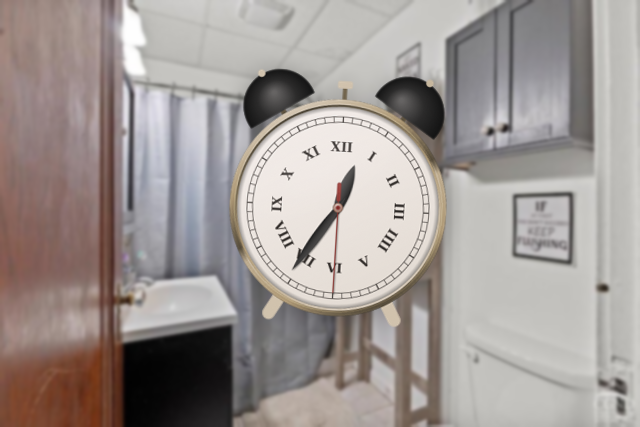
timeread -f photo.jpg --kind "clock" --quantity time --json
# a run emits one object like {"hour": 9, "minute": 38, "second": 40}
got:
{"hour": 12, "minute": 35, "second": 30}
